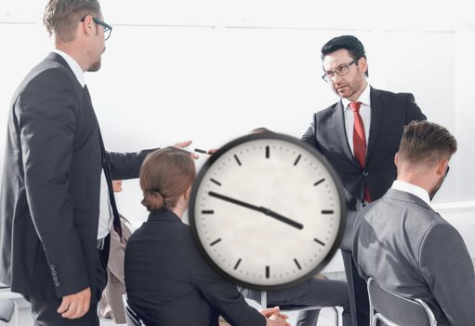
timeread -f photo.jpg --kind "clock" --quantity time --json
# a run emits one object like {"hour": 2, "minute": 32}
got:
{"hour": 3, "minute": 48}
